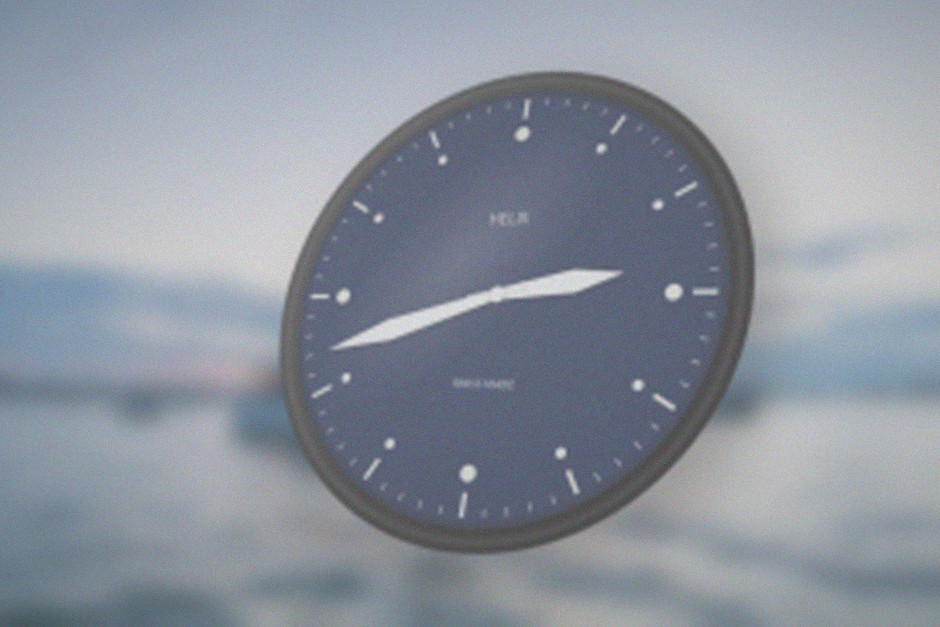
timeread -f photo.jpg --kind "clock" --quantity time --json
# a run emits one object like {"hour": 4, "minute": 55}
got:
{"hour": 2, "minute": 42}
